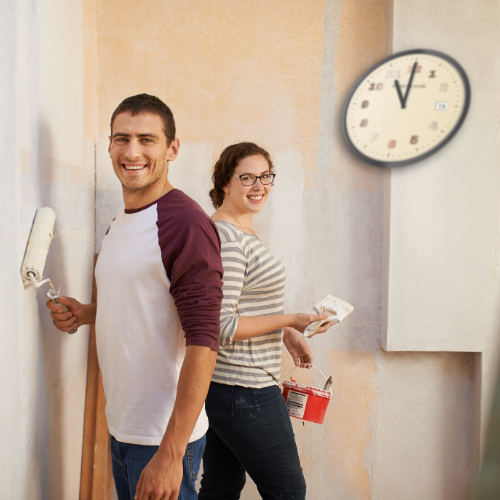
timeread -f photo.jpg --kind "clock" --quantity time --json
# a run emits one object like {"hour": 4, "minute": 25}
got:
{"hour": 11, "minute": 0}
